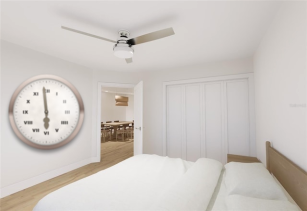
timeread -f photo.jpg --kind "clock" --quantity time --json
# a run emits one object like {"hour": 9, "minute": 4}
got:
{"hour": 5, "minute": 59}
